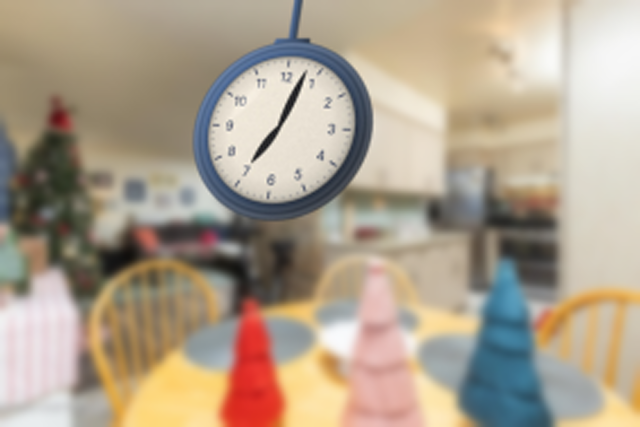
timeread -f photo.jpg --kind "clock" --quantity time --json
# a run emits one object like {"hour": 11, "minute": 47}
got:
{"hour": 7, "minute": 3}
